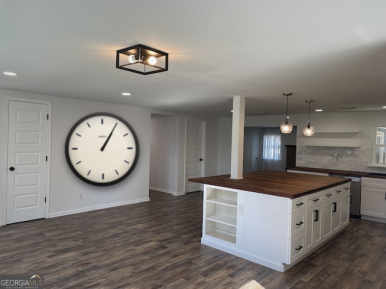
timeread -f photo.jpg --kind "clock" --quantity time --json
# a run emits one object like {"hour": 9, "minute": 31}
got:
{"hour": 1, "minute": 5}
